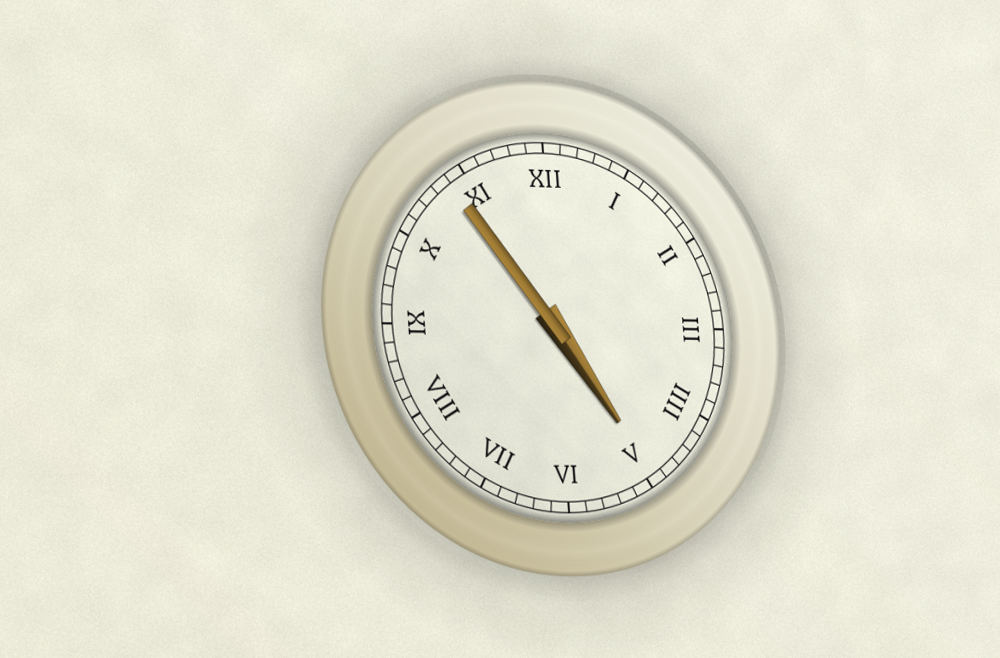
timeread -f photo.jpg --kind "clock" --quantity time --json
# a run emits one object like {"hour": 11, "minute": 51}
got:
{"hour": 4, "minute": 54}
